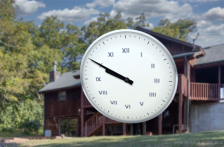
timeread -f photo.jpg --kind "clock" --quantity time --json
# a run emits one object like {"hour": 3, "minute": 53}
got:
{"hour": 9, "minute": 50}
